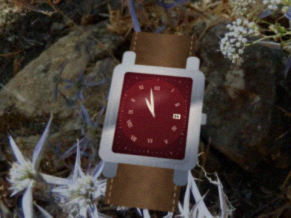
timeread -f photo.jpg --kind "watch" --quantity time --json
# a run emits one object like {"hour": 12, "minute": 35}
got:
{"hour": 10, "minute": 58}
